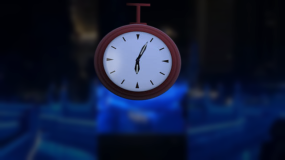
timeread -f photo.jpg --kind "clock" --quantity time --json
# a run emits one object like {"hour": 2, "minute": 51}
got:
{"hour": 6, "minute": 4}
